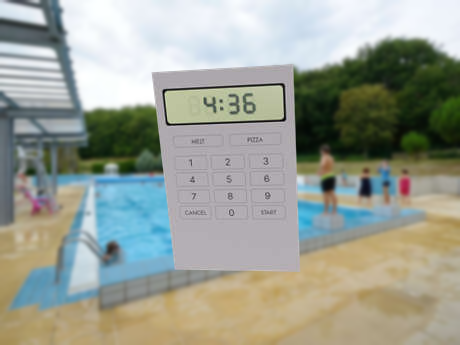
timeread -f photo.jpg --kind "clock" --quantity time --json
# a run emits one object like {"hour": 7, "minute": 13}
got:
{"hour": 4, "minute": 36}
